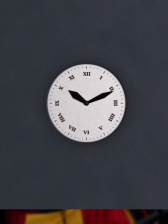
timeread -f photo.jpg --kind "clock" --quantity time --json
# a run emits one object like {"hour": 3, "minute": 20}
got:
{"hour": 10, "minute": 11}
